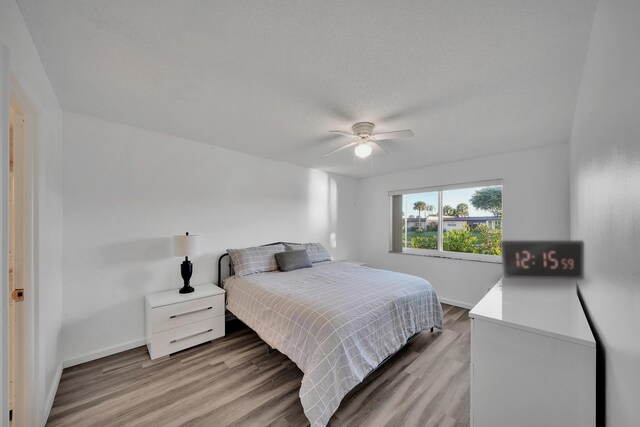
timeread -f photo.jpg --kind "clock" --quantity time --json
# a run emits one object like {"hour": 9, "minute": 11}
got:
{"hour": 12, "minute": 15}
